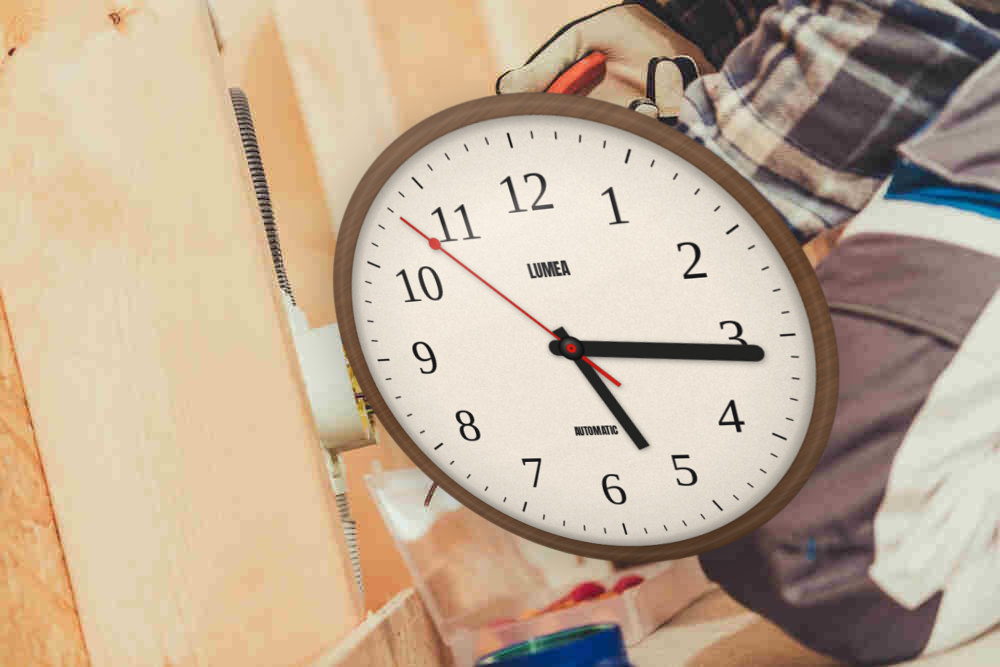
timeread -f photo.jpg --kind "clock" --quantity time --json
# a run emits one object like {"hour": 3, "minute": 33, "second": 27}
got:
{"hour": 5, "minute": 15, "second": 53}
